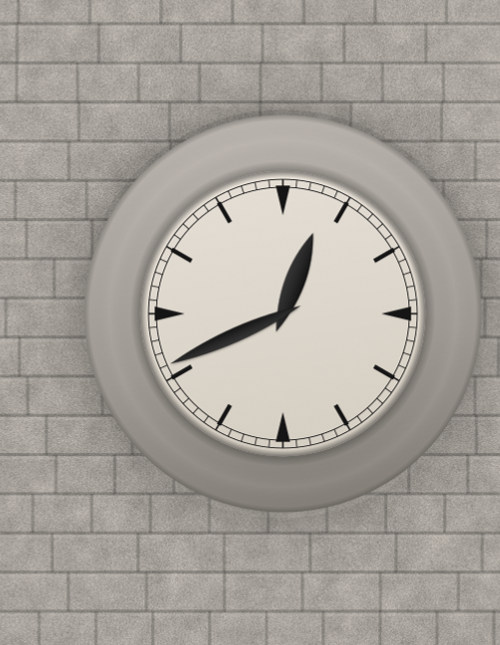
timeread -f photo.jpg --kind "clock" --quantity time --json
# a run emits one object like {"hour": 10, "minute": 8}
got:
{"hour": 12, "minute": 41}
